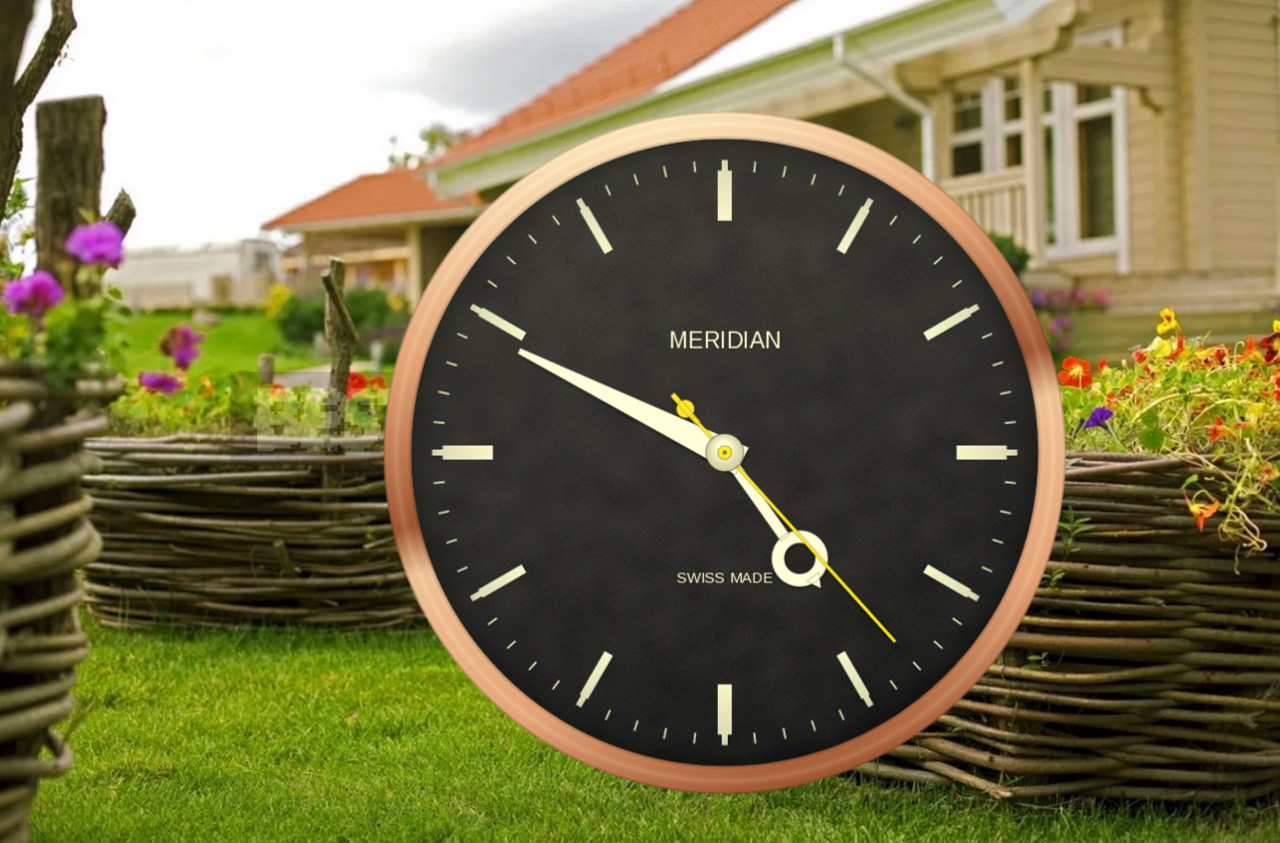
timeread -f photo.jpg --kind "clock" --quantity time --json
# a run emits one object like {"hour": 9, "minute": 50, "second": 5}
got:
{"hour": 4, "minute": 49, "second": 23}
